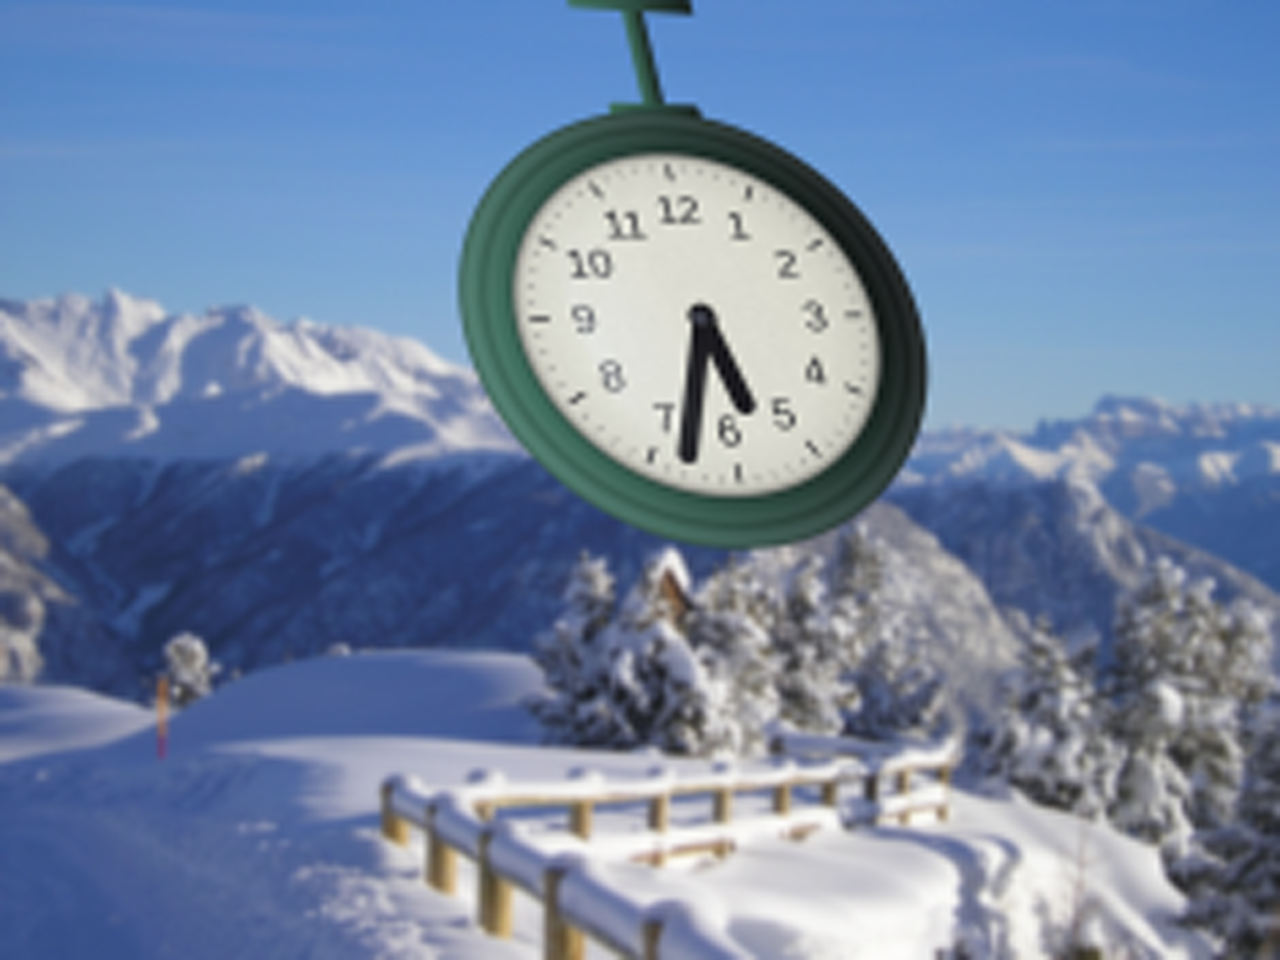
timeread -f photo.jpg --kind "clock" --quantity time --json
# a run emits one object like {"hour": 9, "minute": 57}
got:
{"hour": 5, "minute": 33}
